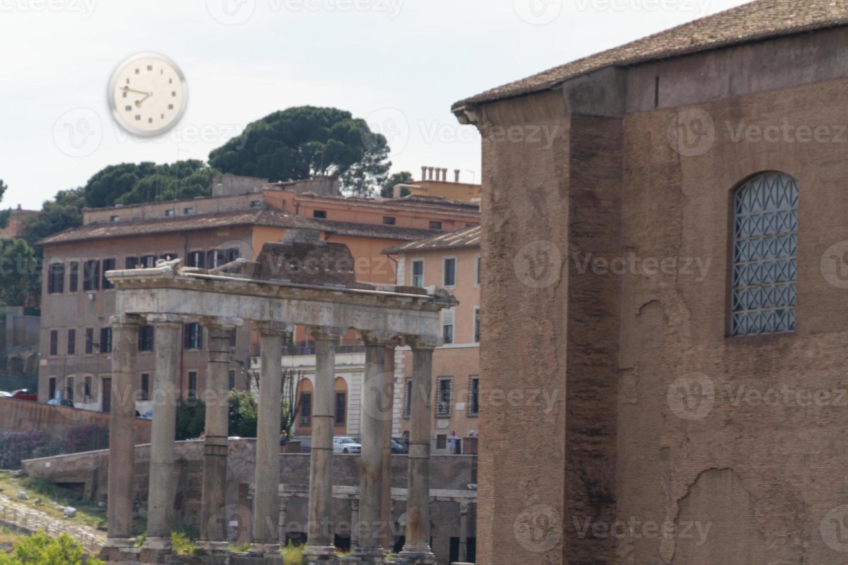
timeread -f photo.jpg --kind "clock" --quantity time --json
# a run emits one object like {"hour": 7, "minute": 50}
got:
{"hour": 7, "minute": 47}
